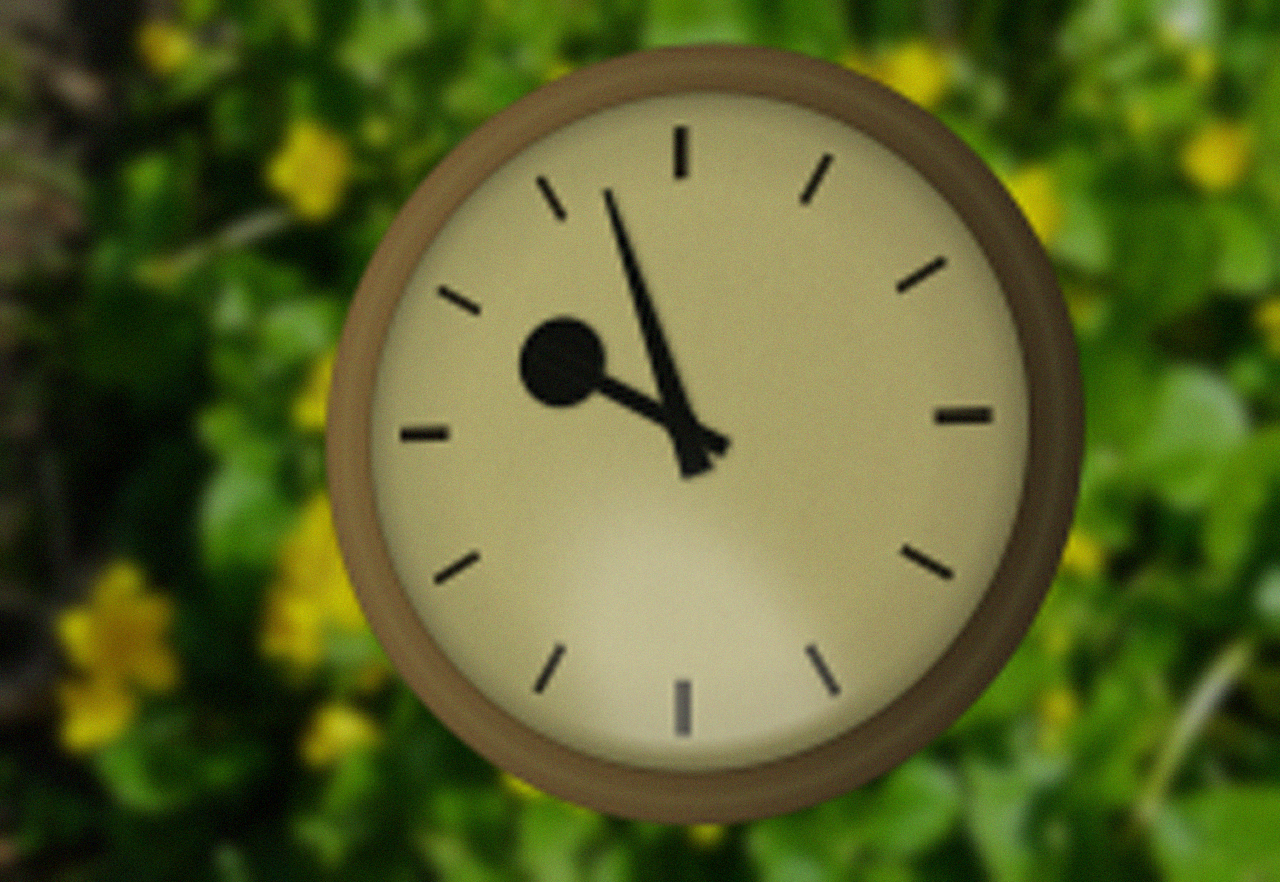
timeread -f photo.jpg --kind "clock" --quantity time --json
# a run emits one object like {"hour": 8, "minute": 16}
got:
{"hour": 9, "minute": 57}
